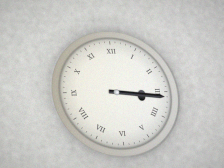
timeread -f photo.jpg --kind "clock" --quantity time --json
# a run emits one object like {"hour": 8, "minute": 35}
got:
{"hour": 3, "minute": 16}
